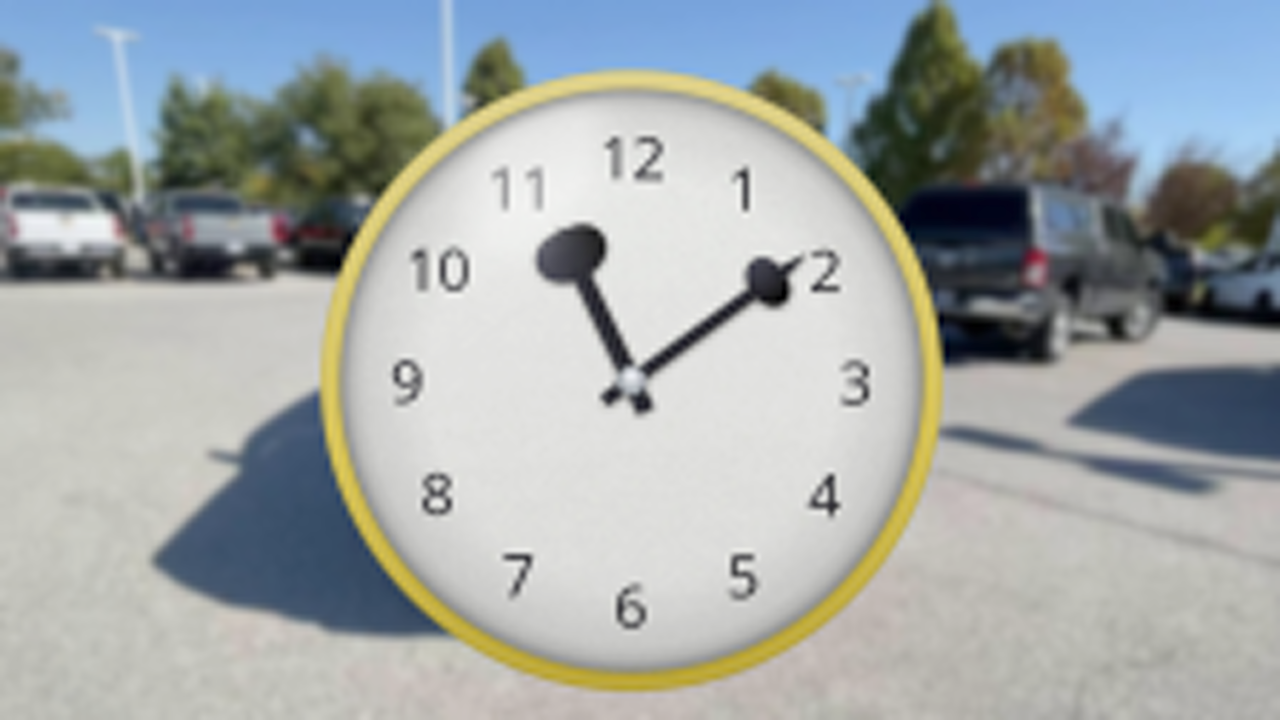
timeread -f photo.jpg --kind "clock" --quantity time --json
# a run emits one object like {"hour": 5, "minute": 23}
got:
{"hour": 11, "minute": 9}
